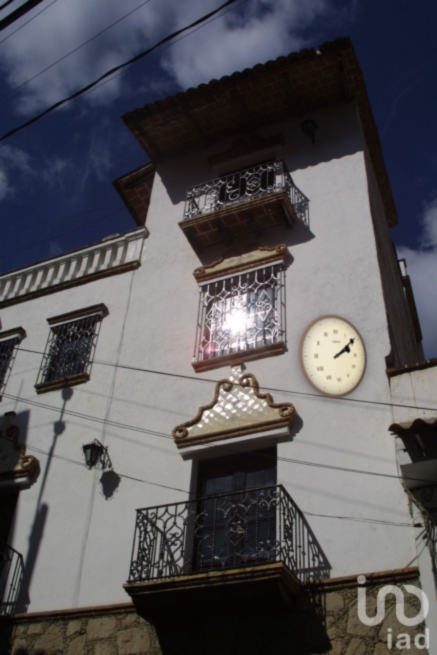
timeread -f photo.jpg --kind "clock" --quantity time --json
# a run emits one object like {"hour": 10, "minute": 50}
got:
{"hour": 2, "minute": 9}
